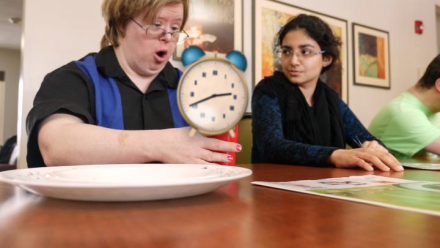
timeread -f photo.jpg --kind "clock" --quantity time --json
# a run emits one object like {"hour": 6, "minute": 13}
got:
{"hour": 2, "minute": 41}
